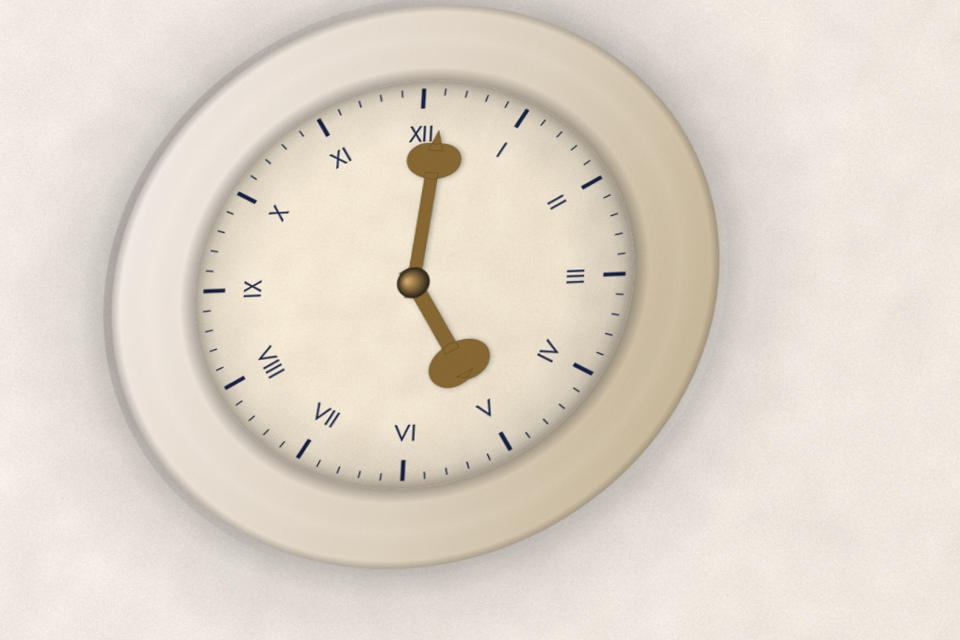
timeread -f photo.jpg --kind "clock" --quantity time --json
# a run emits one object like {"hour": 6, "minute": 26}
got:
{"hour": 5, "minute": 1}
